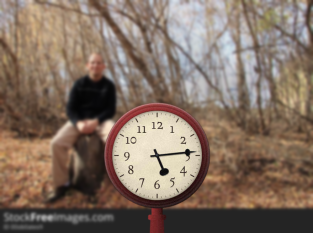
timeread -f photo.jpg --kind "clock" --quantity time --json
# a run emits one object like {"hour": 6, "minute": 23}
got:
{"hour": 5, "minute": 14}
